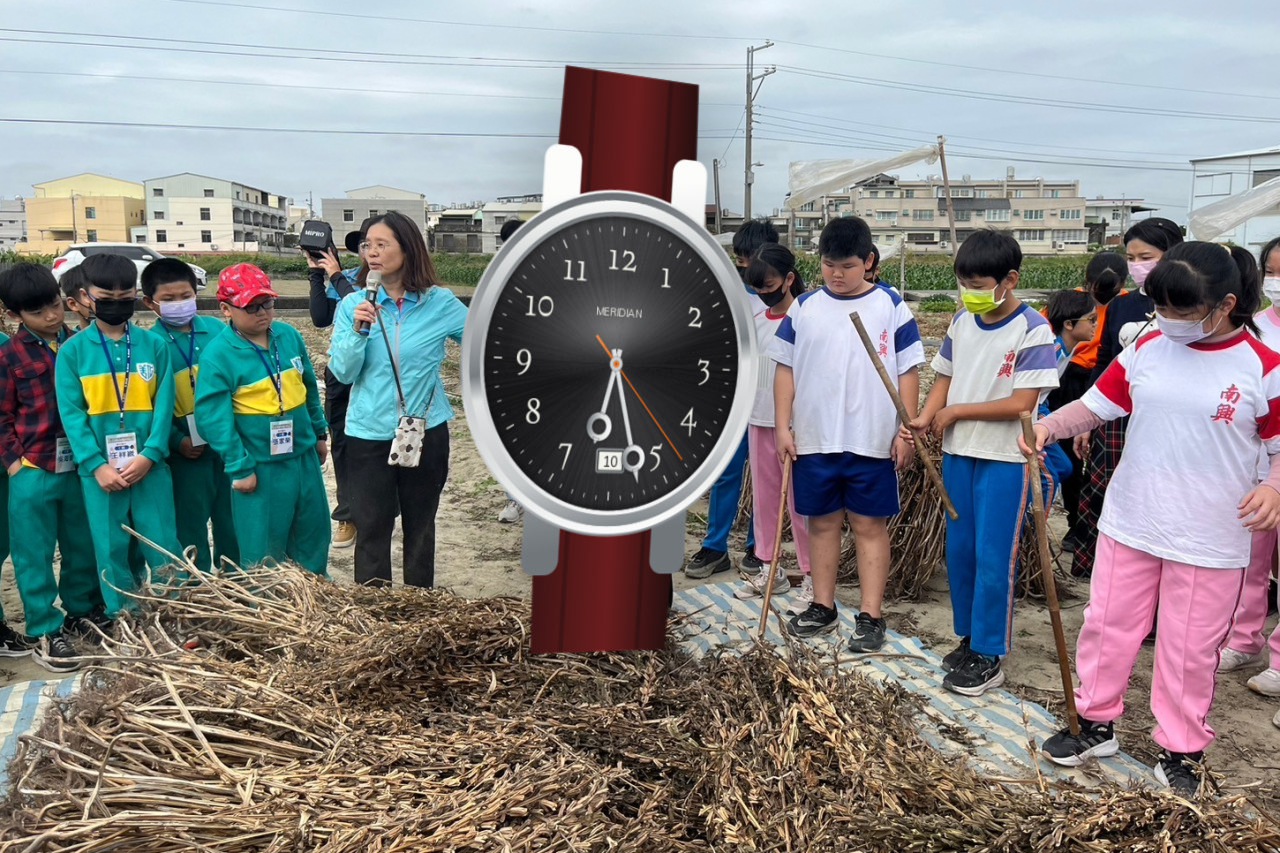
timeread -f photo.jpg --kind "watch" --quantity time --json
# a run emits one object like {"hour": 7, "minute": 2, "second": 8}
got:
{"hour": 6, "minute": 27, "second": 23}
